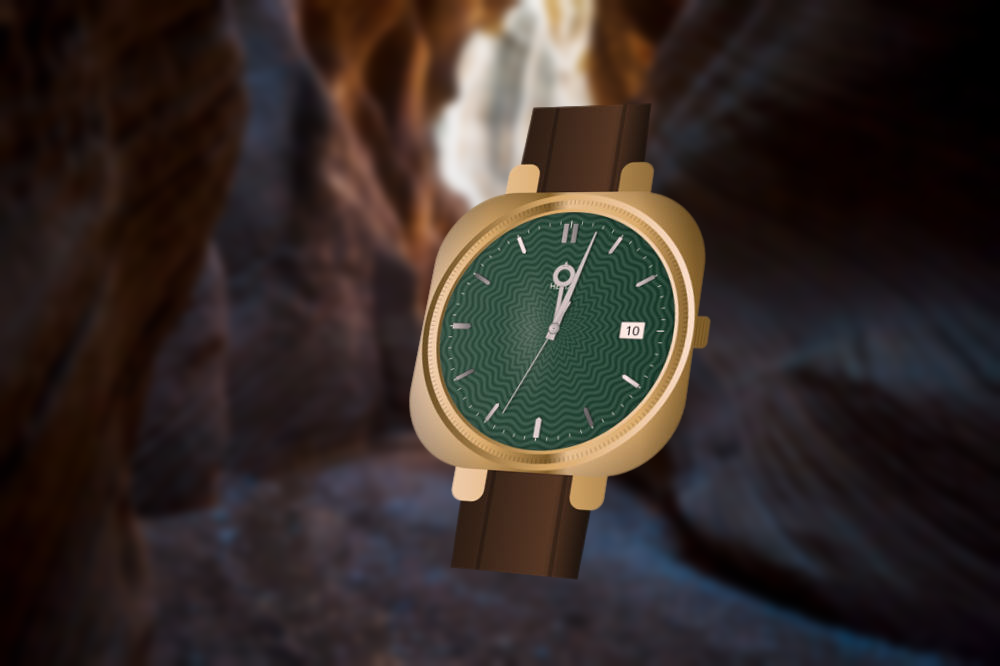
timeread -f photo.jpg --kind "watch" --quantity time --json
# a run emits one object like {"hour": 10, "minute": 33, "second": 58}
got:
{"hour": 12, "minute": 2, "second": 34}
